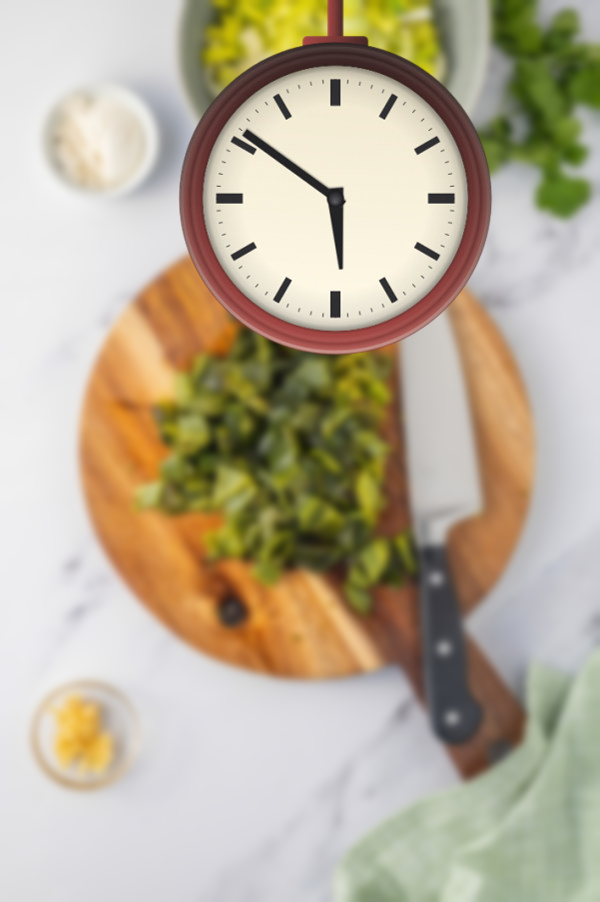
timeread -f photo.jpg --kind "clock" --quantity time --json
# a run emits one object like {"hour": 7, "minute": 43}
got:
{"hour": 5, "minute": 51}
